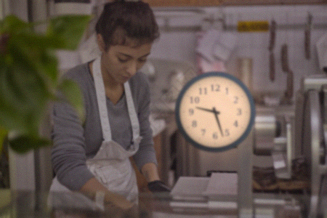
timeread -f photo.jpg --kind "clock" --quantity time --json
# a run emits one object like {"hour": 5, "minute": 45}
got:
{"hour": 9, "minute": 27}
